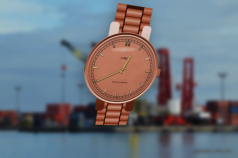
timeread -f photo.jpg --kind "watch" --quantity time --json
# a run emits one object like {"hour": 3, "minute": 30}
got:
{"hour": 12, "minute": 40}
